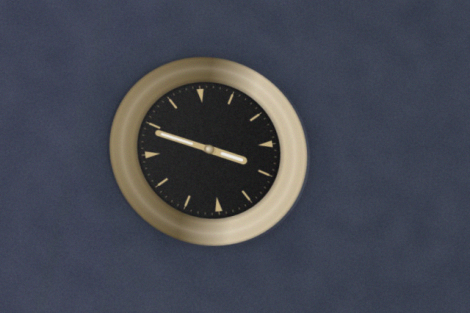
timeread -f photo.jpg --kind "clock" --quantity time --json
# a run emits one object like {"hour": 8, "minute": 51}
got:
{"hour": 3, "minute": 49}
